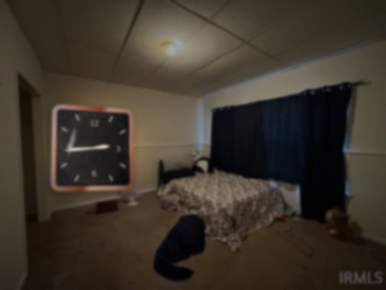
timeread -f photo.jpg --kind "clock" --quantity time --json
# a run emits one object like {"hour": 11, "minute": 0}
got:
{"hour": 2, "minute": 44}
